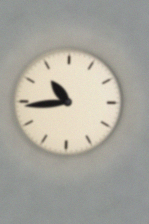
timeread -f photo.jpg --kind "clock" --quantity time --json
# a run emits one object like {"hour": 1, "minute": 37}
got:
{"hour": 10, "minute": 44}
